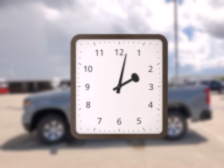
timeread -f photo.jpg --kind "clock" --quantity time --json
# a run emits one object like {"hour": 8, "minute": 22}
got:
{"hour": 2, "minute": 2}
